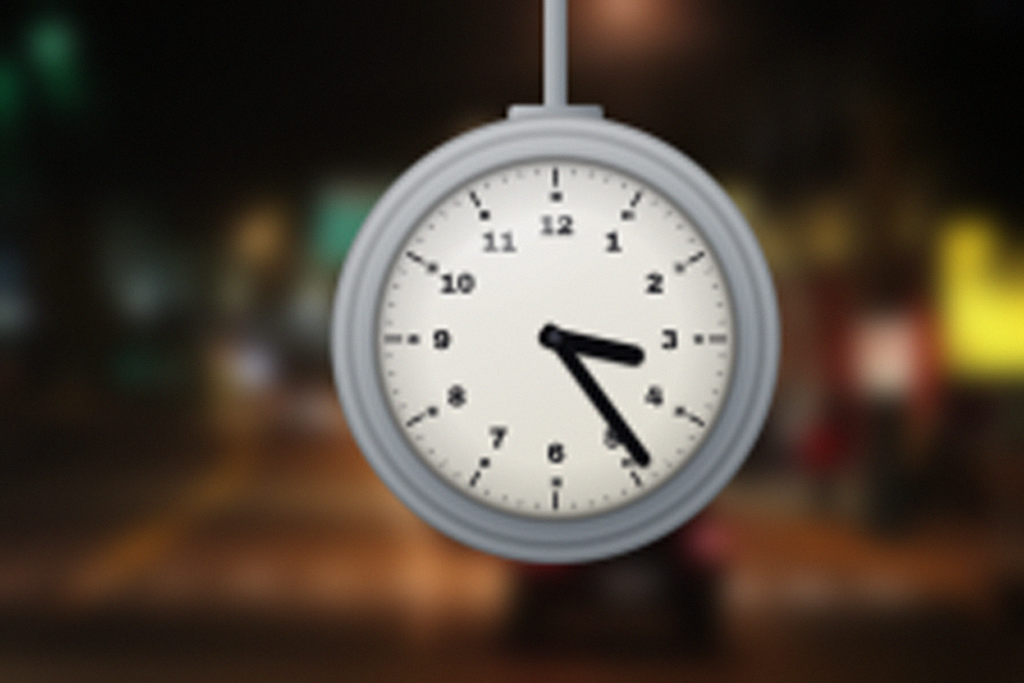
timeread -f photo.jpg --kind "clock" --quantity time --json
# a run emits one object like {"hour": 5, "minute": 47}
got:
{"hour": 3, "minute": 24}
